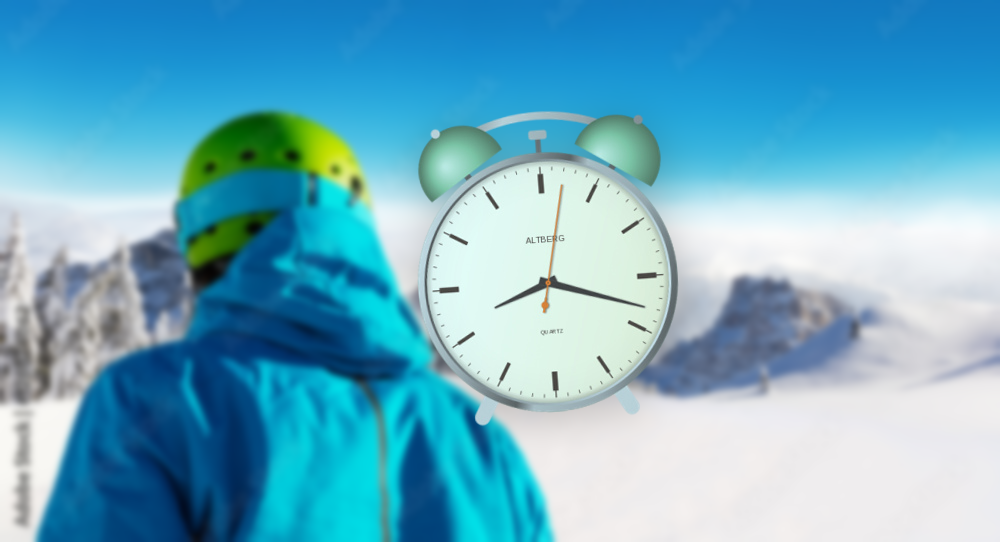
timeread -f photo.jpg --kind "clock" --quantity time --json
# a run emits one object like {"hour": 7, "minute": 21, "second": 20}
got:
{"hour": 8, "minute": 18, "second": 2}
